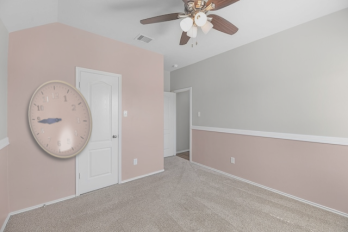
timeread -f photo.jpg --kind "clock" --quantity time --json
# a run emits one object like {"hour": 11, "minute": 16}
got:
{"hour": 8, "minute": 44}
